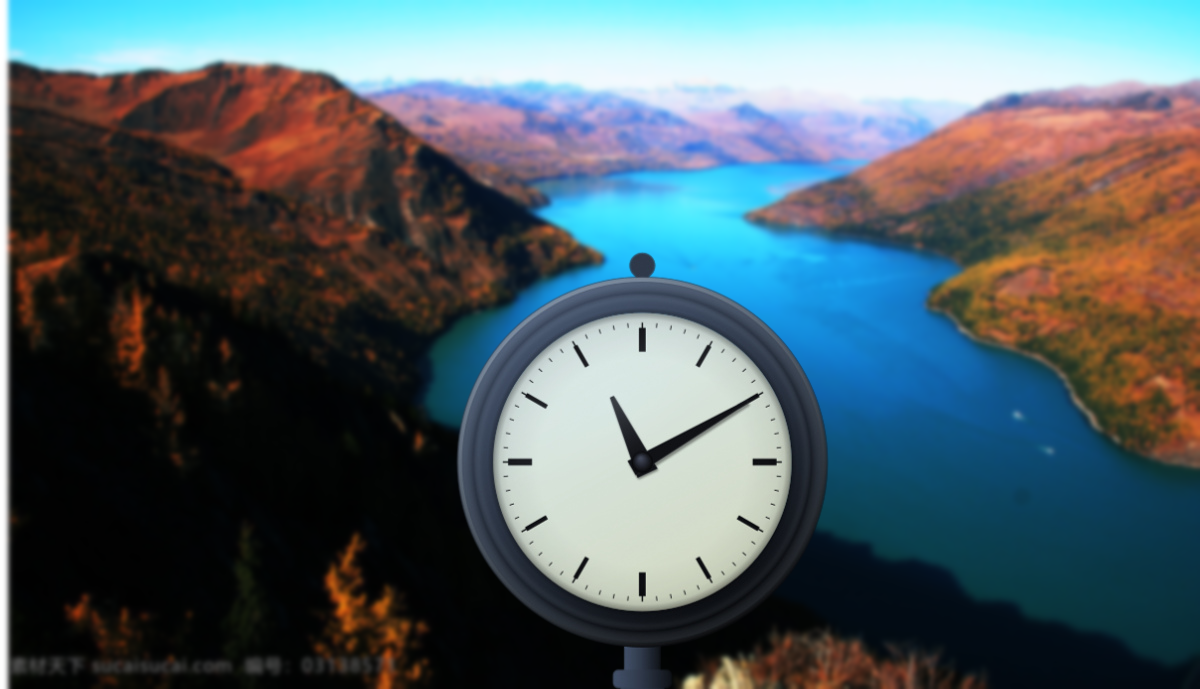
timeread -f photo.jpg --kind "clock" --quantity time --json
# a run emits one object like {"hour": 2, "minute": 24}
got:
{"hour": 11, "minute": 10}
